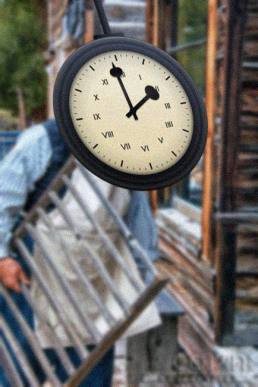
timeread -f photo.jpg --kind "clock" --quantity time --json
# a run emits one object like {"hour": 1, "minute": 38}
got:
{"hour": 1, "minute": 59}
